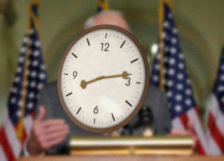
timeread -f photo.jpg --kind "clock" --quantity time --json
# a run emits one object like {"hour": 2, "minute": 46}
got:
{"hour": 8, "minute": 13}
